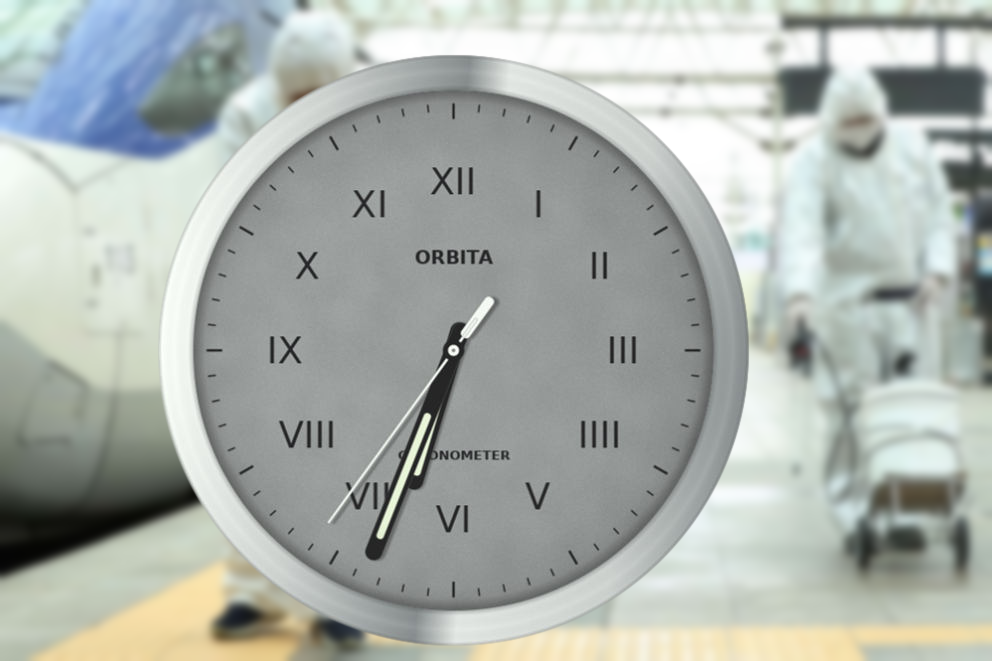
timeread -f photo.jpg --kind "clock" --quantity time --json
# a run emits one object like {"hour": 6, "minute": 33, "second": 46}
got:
{"hour": 6, "minute": 33, "second": 36}
